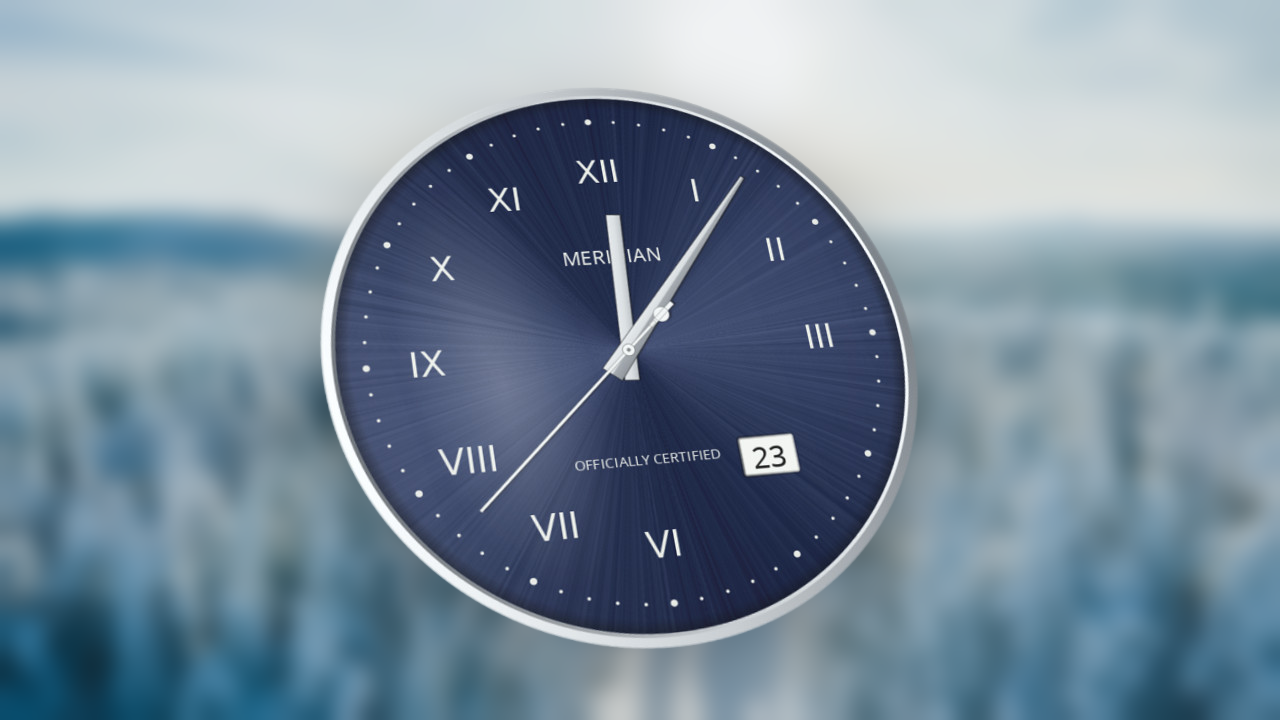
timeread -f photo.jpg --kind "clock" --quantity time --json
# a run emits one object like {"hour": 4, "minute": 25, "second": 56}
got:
{"hour": 12, "minute": 6, "second": 38}
